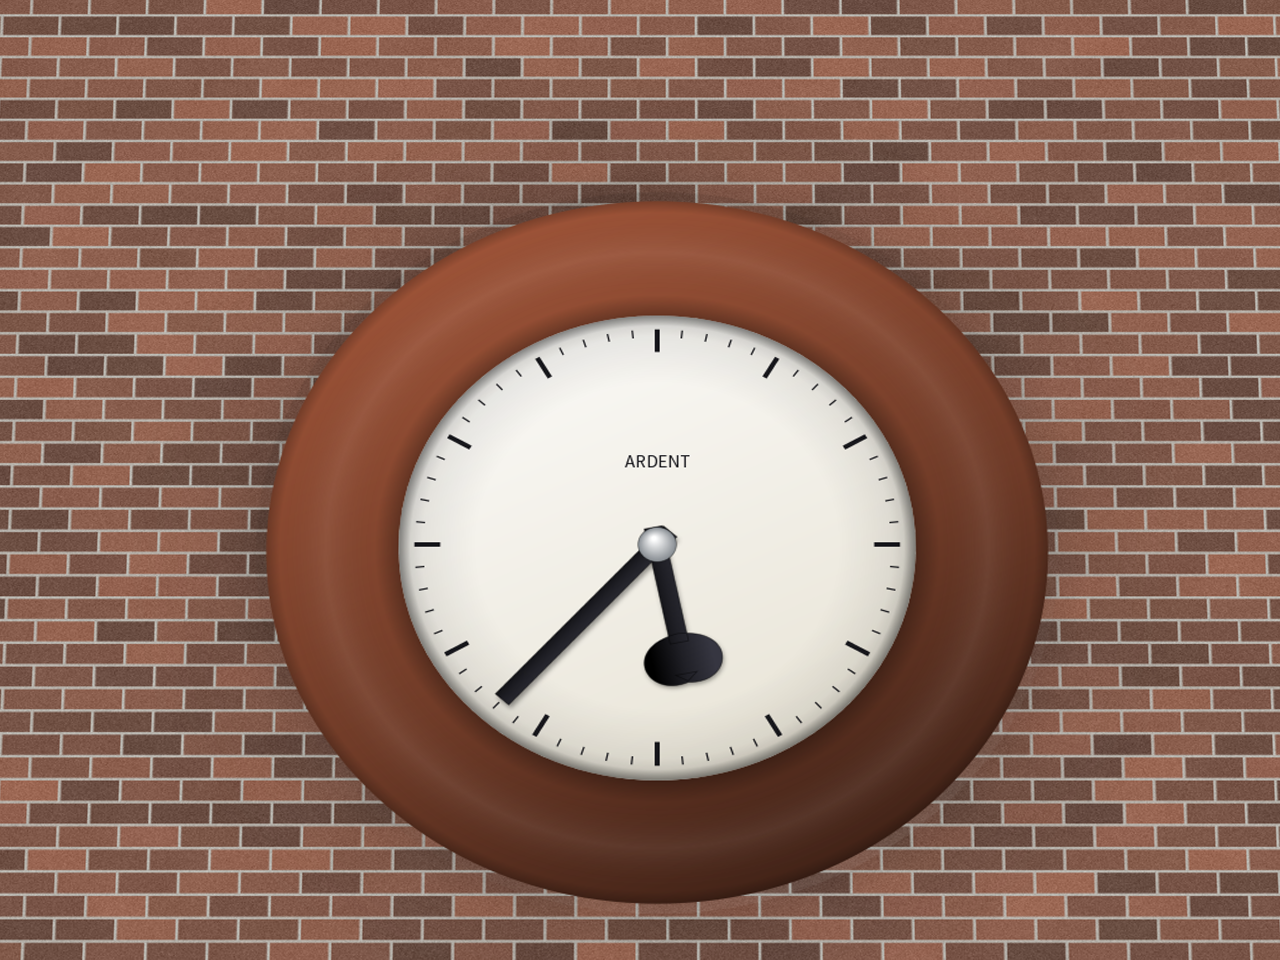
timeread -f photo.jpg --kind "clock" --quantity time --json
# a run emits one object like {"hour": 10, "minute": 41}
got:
{"hour": 5, "minute": 37}
